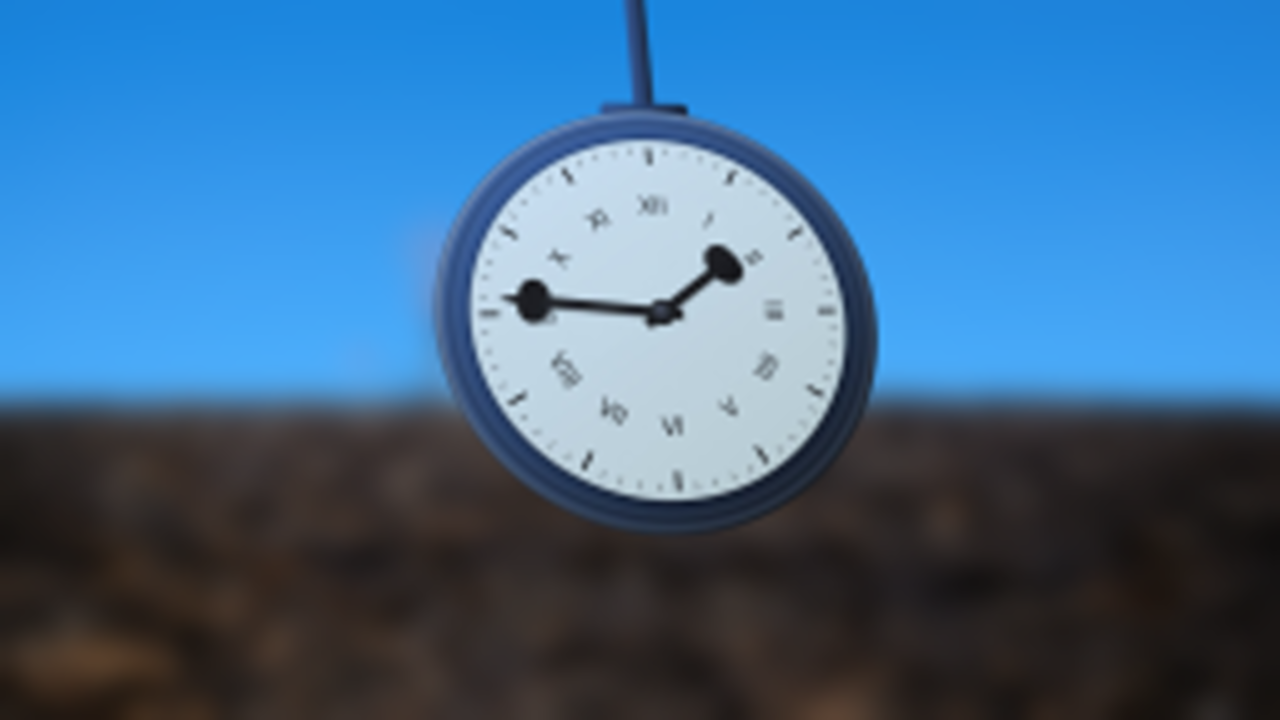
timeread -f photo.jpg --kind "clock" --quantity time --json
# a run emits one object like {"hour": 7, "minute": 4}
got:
{"hour": 1, "minute": 46}
